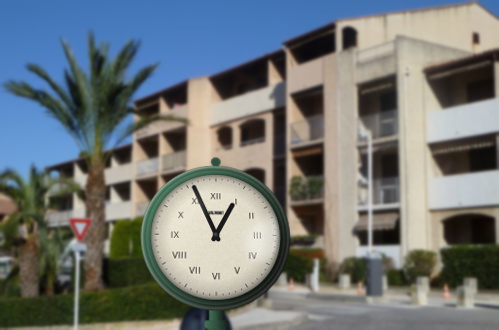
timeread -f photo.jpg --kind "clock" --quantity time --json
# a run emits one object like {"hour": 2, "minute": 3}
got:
{"hour": 12, "minute": 56}
